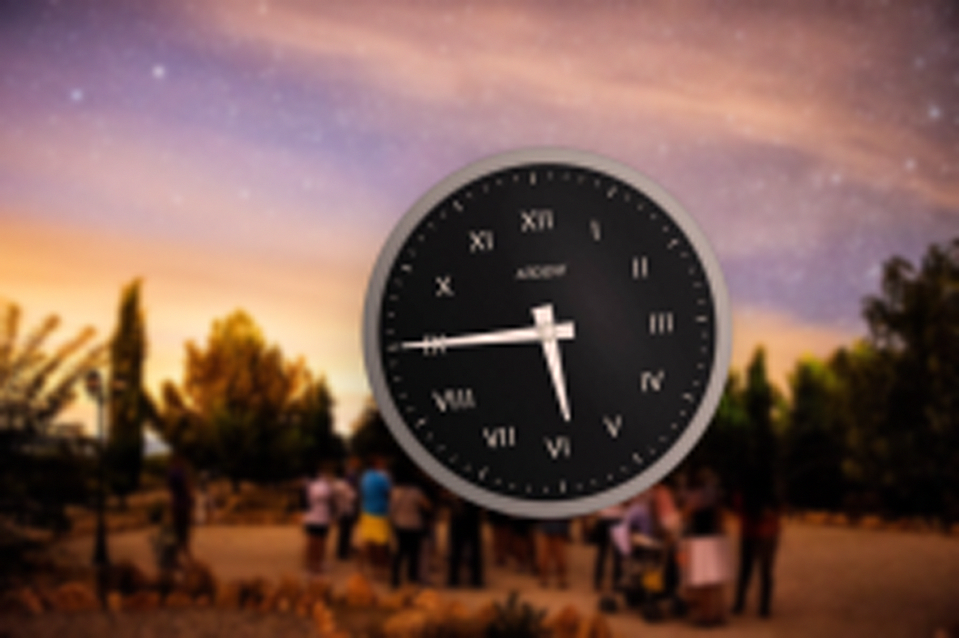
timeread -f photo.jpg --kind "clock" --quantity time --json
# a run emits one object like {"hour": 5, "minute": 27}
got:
{"hour": 5, "minute": 45}
